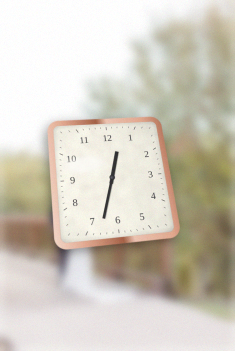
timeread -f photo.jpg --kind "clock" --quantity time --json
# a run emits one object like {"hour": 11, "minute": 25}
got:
{"hour": 12, "minute": 33}
